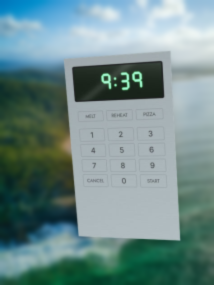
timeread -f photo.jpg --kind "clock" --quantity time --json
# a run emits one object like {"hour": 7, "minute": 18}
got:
{"hour": 9, "minute": 39}
